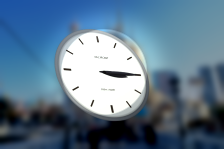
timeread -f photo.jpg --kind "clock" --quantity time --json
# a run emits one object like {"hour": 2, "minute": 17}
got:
{"hour": 3, "minute": 15}
